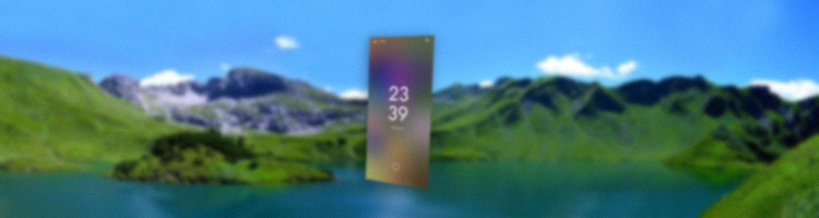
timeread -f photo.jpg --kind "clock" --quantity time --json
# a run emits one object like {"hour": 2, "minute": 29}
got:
{"hour": 23, "minute": 39}
